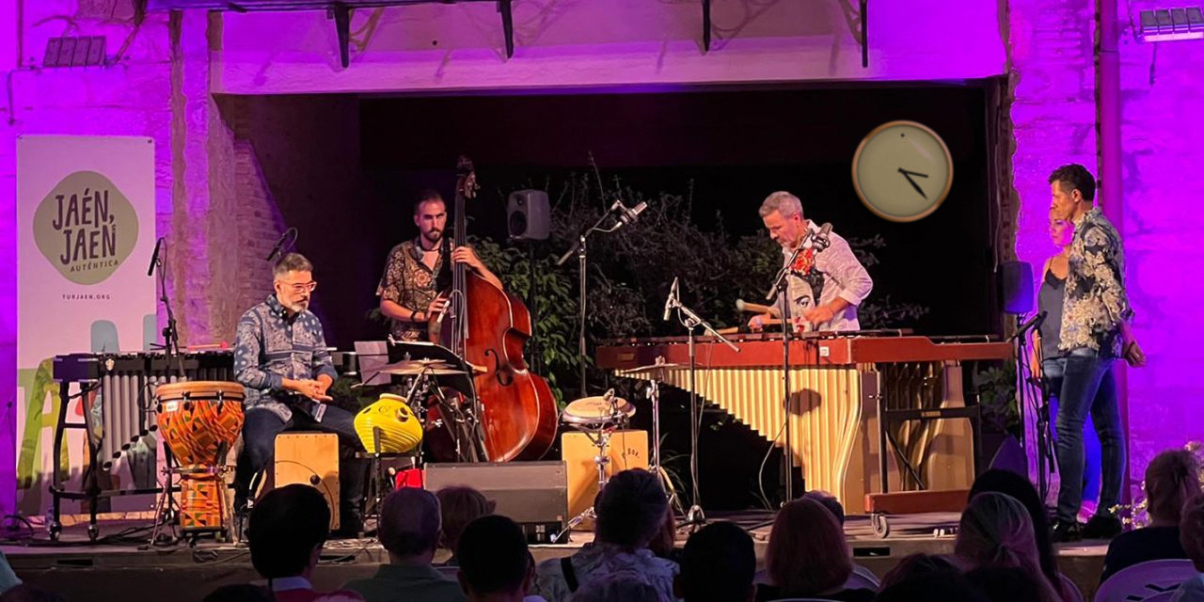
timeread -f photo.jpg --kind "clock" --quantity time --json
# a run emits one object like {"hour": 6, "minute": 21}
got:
{"hour": 3, "minute": 23}
